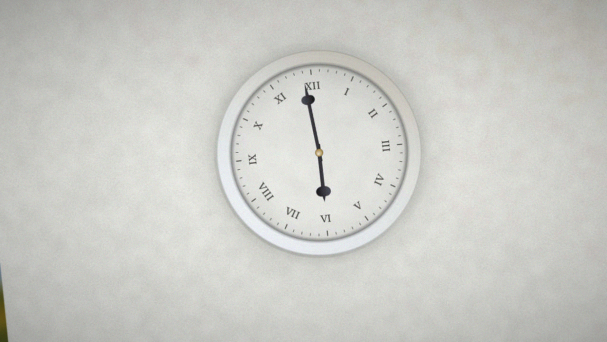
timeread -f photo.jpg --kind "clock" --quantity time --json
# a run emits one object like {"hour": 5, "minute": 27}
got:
{"hour": 5, "minute": 59}
